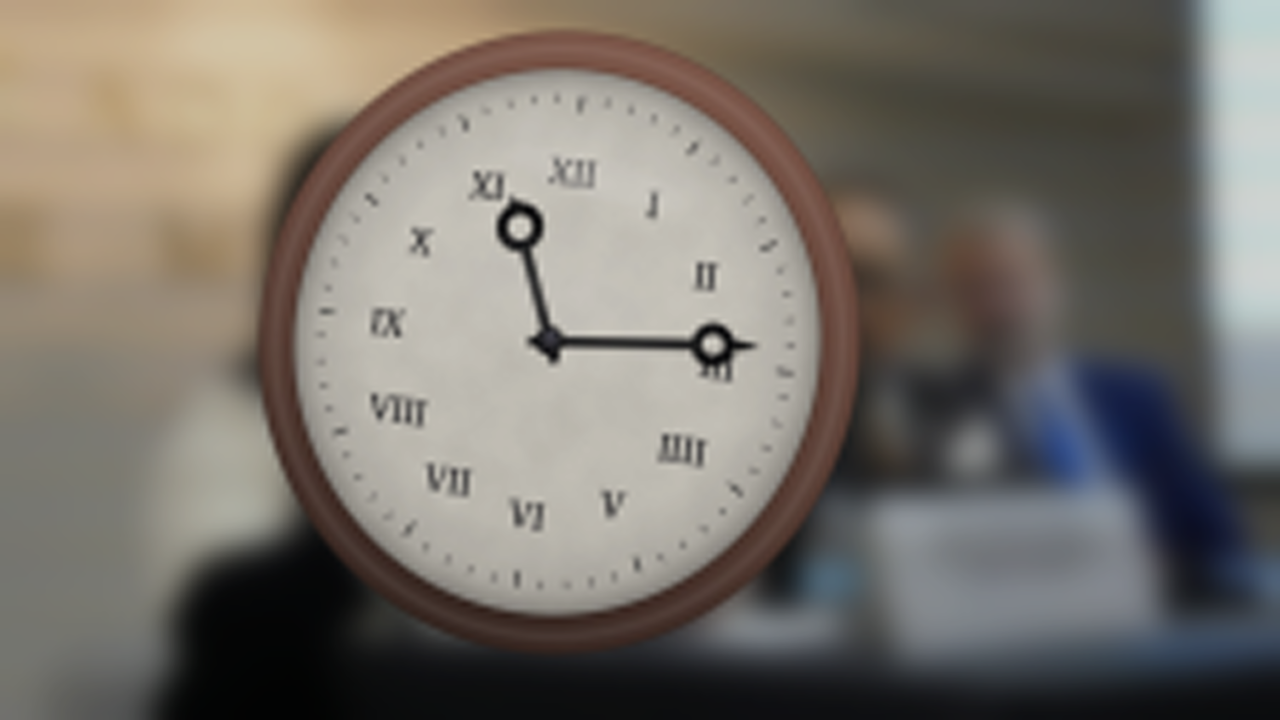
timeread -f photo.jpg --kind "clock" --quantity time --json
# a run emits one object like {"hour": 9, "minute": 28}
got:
{"hour": 11, "minute": 14}
